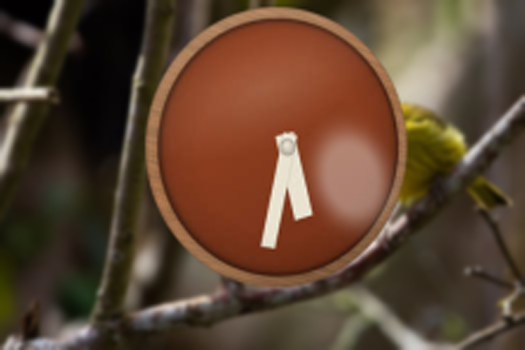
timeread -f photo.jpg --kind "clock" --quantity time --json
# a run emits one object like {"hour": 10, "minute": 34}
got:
{"hour": 5, "minute": 32}
